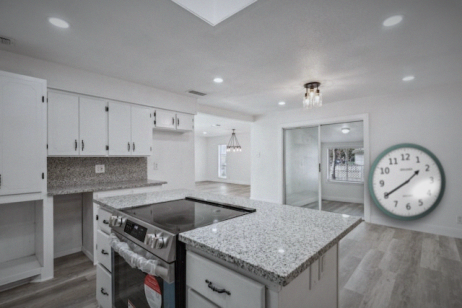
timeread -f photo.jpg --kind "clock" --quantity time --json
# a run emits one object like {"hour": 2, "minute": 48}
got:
{"hour": 1, "minute": 40}
